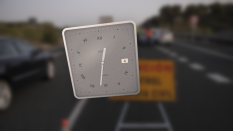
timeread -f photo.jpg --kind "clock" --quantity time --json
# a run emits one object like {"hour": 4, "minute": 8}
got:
{"hour": 12, "minute": 32}
